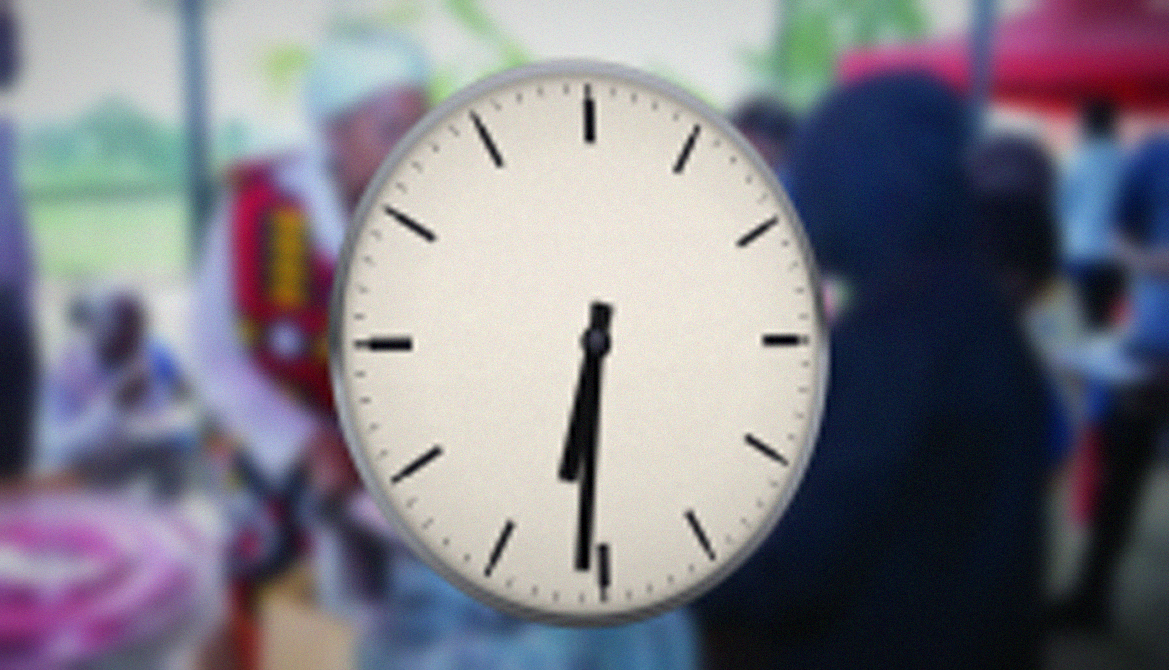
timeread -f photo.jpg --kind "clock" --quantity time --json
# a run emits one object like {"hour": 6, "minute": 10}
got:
{"hour": 6, "minute": 31}
